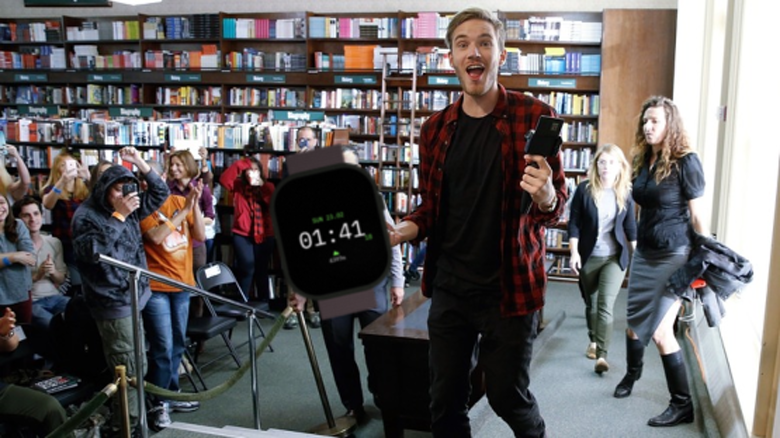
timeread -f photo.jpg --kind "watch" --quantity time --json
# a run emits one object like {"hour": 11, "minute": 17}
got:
{"hour": 1, "minute": 41}
